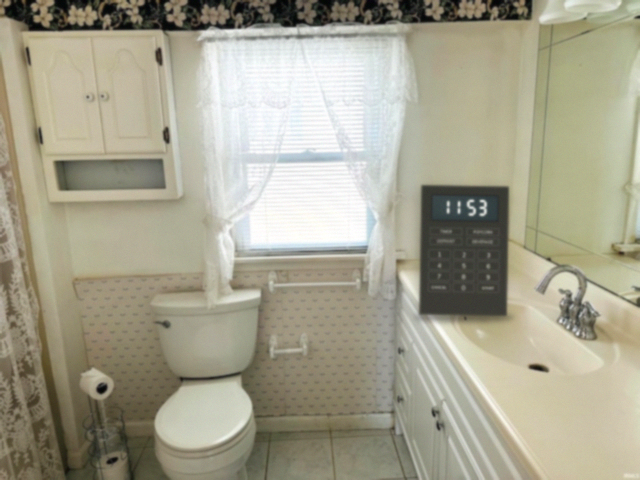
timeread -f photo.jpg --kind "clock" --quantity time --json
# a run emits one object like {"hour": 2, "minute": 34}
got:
{"hour": 11, "minute": 53}
